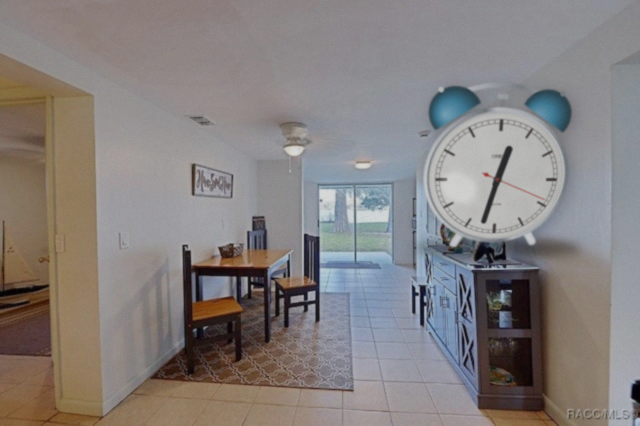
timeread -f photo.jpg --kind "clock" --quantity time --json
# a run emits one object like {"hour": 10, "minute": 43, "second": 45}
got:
{"hour": 12, "minute": 32, "second": 19}
